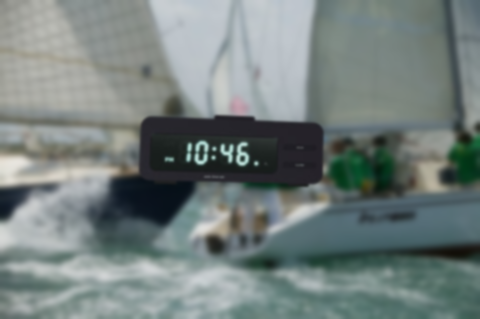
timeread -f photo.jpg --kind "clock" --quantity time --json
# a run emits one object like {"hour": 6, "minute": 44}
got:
{"hour": 10, "minute": 46}
